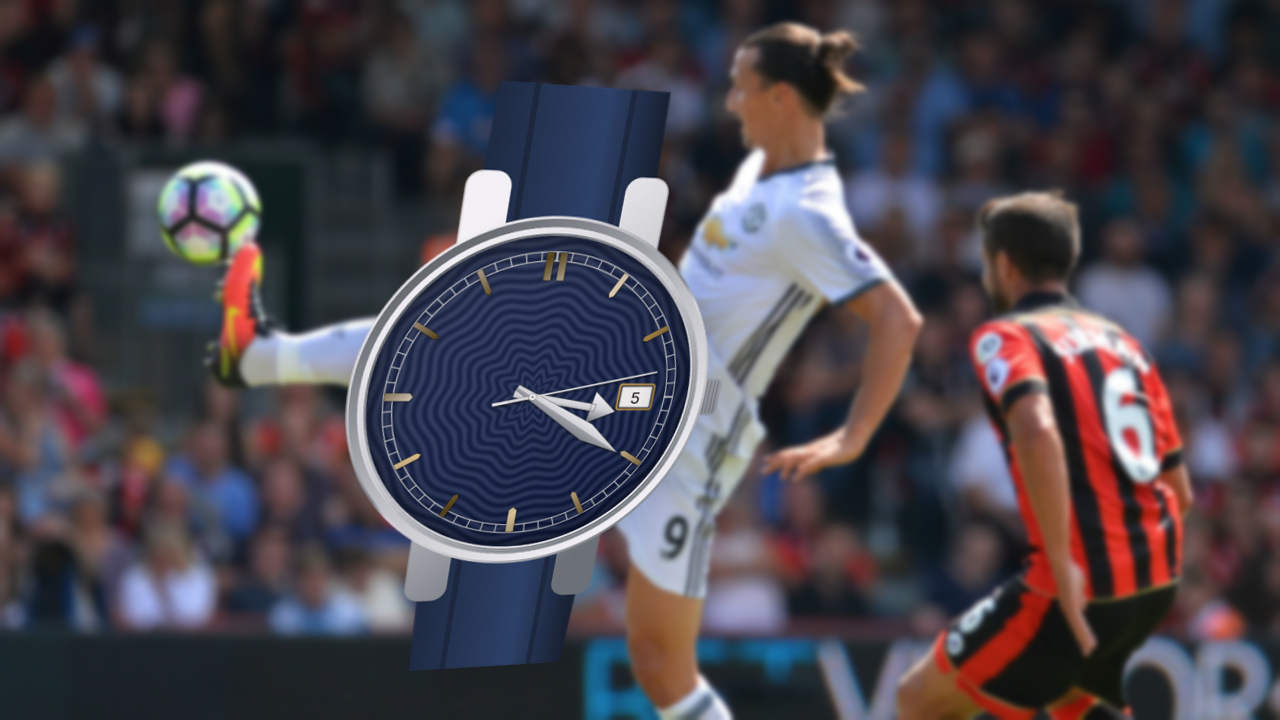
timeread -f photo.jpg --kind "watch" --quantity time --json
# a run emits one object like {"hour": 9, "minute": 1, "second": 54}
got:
{"hour": 3, "minute": 20, "second": 13}
